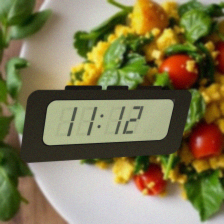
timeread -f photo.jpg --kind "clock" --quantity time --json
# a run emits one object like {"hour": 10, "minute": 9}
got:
{"hour": 11, "minute": 12}
